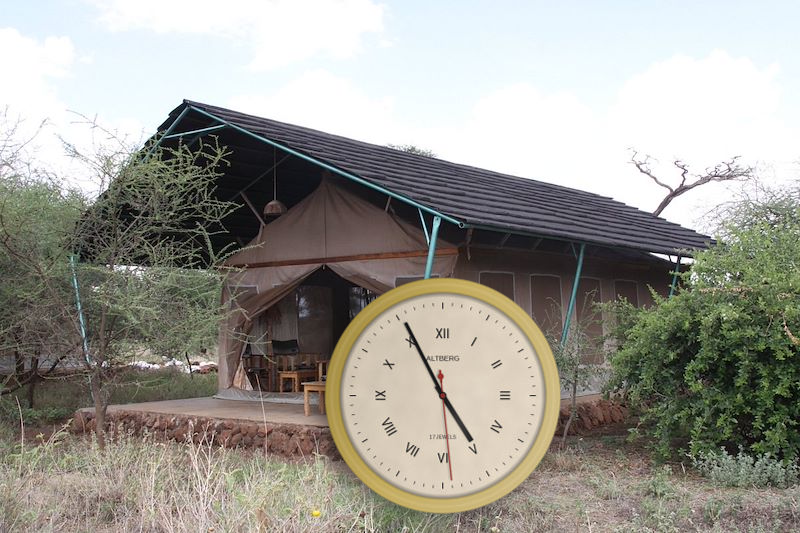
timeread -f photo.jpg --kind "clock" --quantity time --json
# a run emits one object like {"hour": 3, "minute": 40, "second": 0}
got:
{"hour": 4, "minute": 55, "second": 29}
